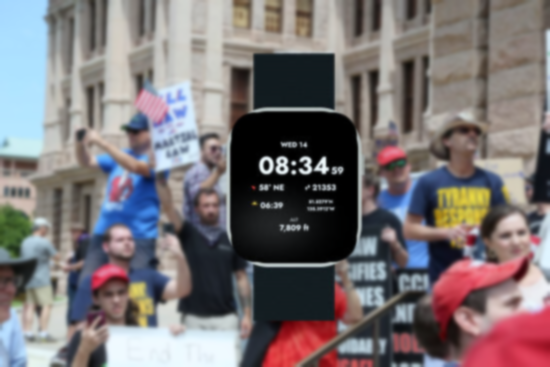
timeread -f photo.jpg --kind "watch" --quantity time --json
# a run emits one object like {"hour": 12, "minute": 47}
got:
{"hour": 8, "minute": 34}
